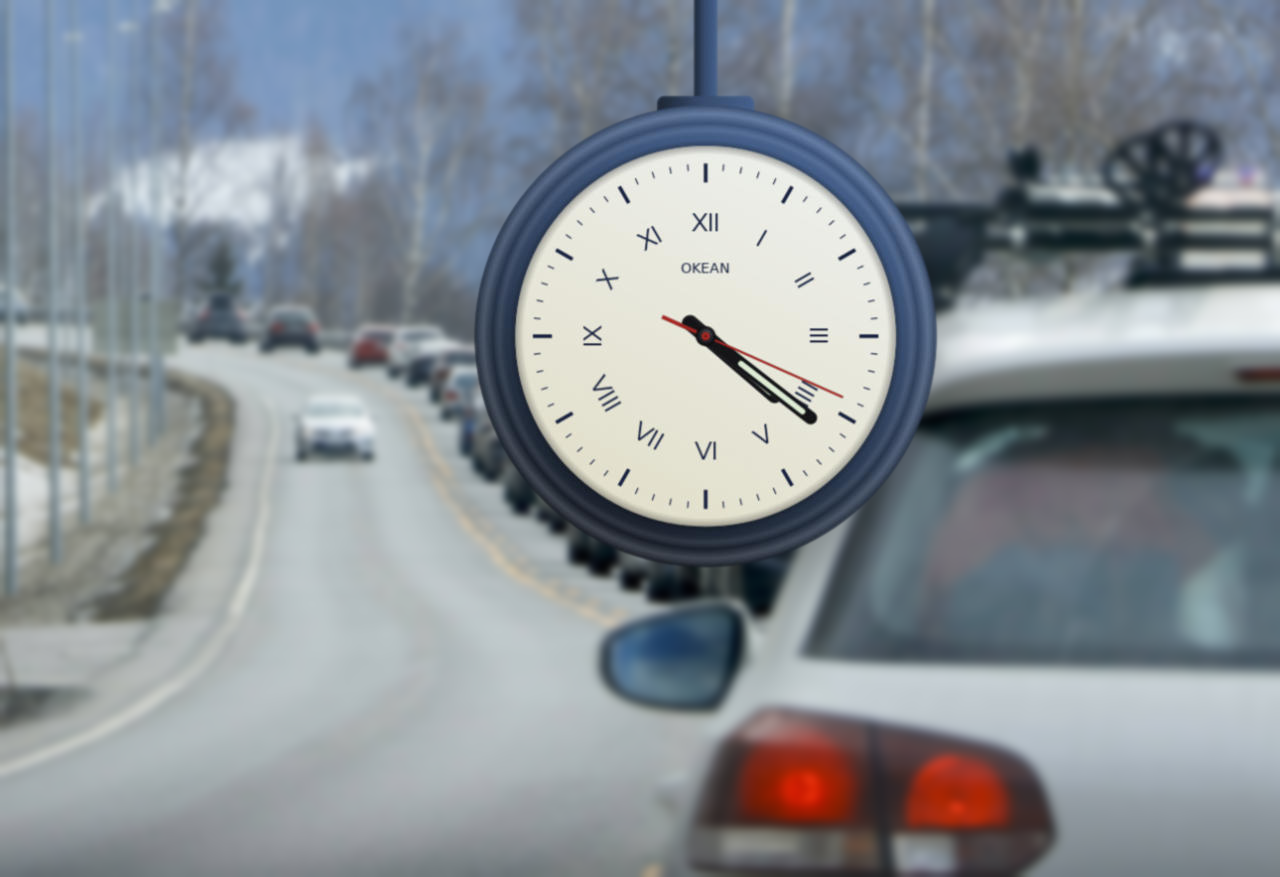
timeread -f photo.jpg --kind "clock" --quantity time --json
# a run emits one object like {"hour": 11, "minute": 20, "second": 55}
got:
{"hour": 4, "minute": 21, "second": 19}
